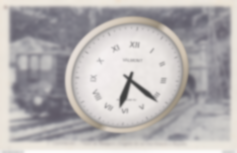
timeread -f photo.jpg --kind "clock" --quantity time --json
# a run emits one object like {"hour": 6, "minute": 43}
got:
{"hour": 6, "minute": 21}
